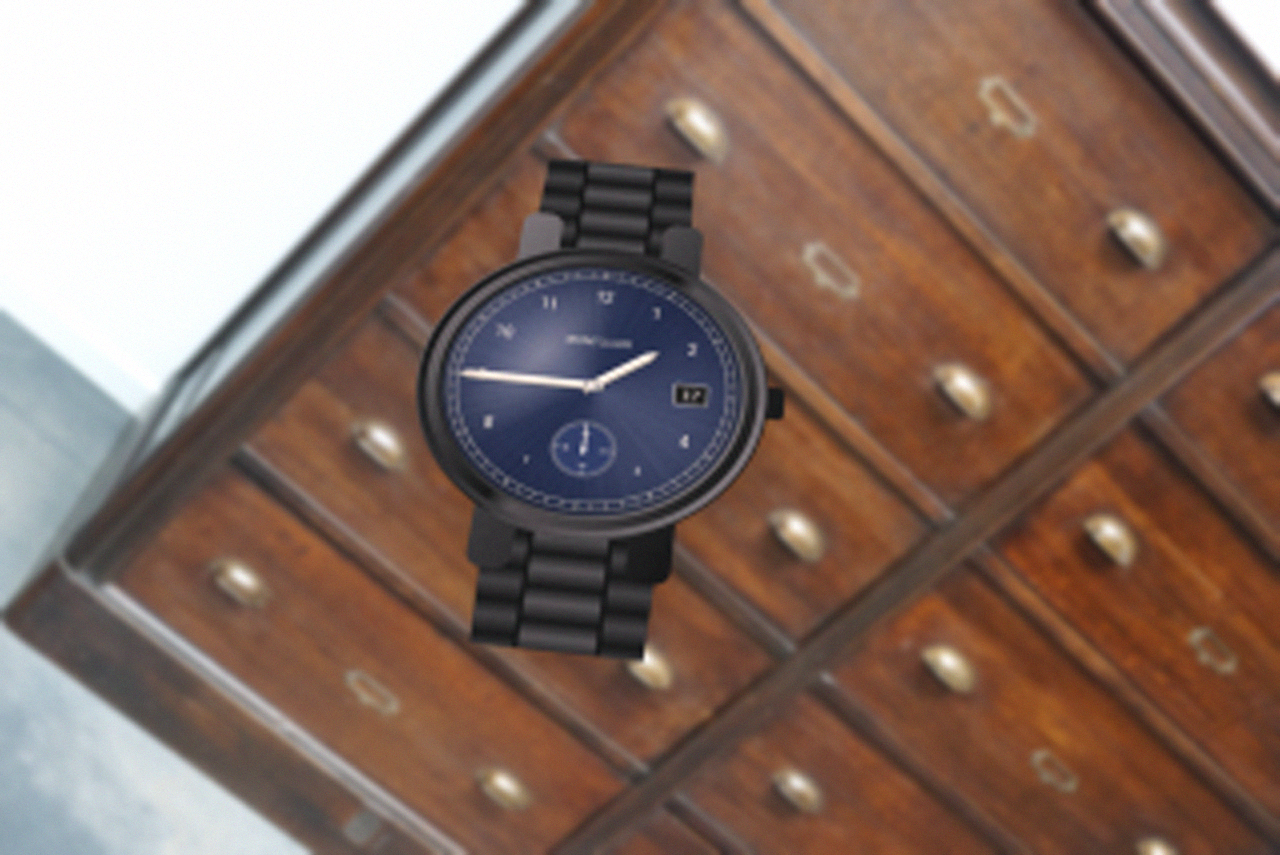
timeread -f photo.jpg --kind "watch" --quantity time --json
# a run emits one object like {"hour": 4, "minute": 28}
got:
{"hour": 1, "minute": 45}
